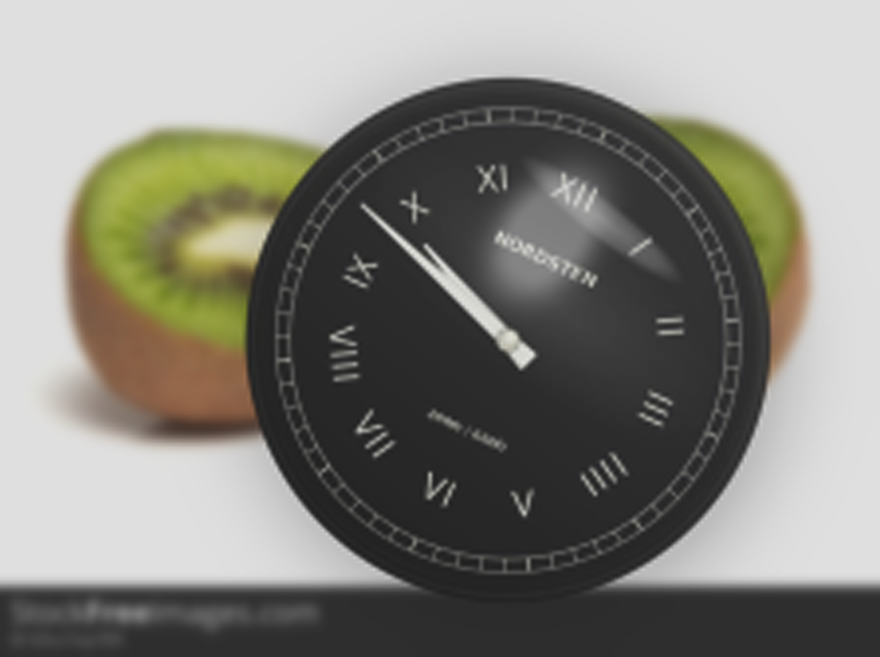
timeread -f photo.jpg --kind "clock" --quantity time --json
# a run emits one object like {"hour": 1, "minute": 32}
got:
{"hour": 9, "minute": 48}
